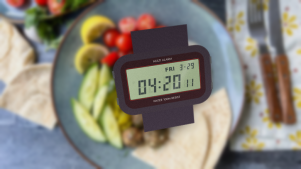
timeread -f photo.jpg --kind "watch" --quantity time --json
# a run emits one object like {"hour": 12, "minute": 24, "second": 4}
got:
{"hour": 4, "minute": 20, "second": 11}
